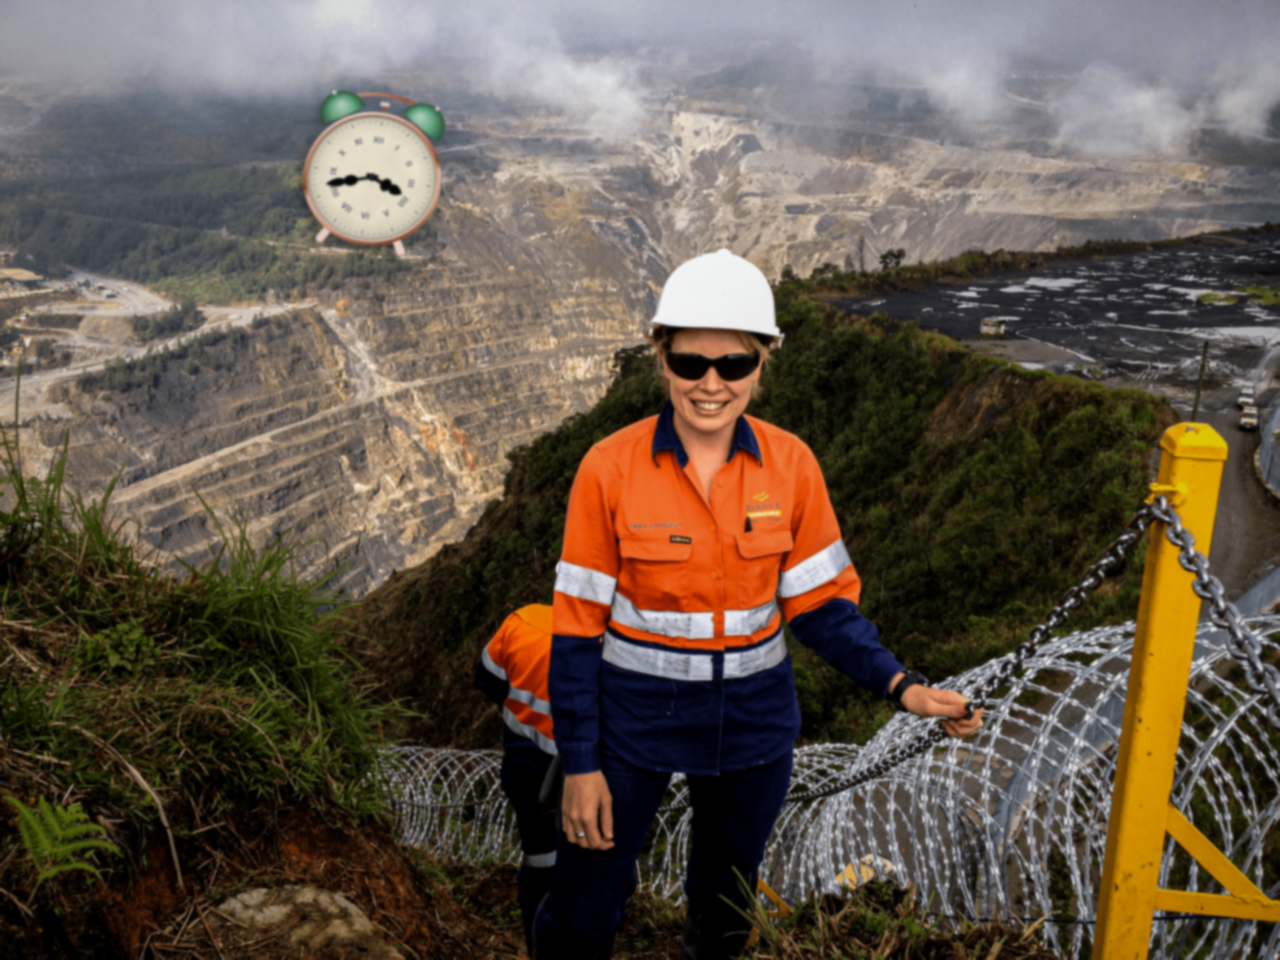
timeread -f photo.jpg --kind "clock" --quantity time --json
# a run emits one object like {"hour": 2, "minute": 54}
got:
{"hour": 3, "minute": 42}
